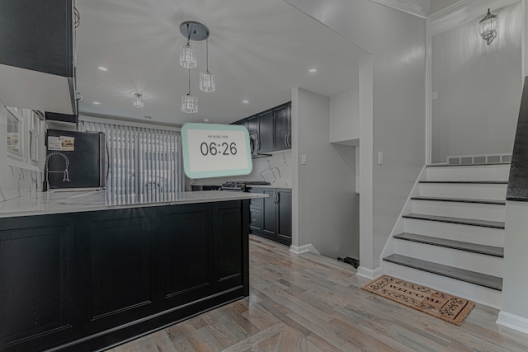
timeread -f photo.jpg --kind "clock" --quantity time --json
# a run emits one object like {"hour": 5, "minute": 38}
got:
{"hour": 6, "minute": 26}
